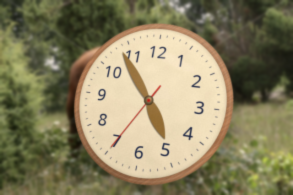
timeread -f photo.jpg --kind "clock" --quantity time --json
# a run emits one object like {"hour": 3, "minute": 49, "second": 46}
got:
{"hour": 4, "minute": 53, "second": 35}
